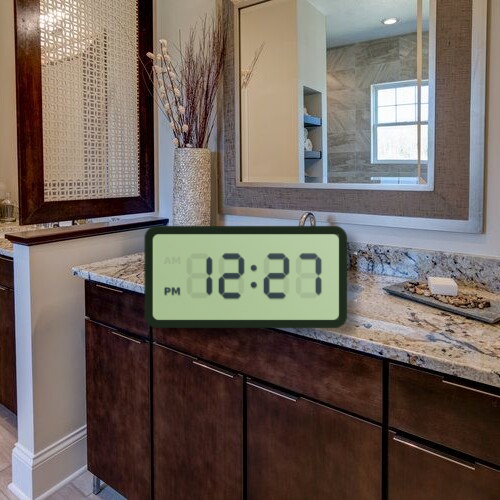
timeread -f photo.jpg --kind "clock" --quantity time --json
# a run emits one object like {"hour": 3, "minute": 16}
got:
{"hour": 12, "minute": 27}
